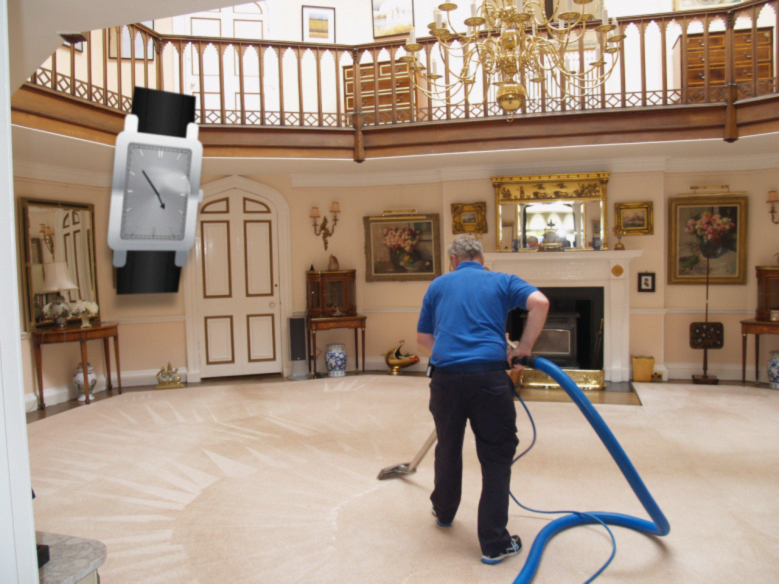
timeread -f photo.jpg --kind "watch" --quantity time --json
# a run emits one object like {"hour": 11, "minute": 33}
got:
{"hour": 4, "minute": 53}
